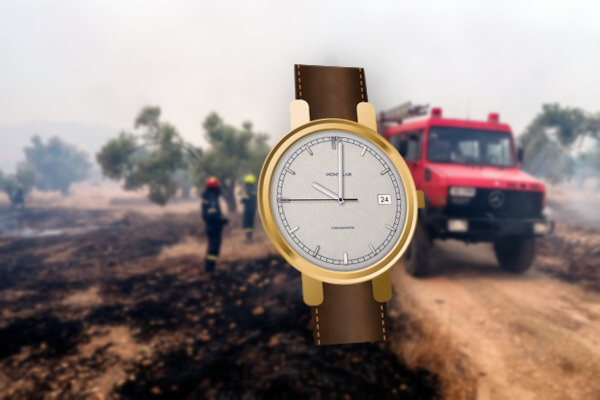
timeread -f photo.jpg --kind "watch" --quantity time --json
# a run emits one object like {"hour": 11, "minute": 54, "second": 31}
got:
{"hour": 10, "minute": 0, "second": 45}
